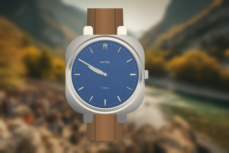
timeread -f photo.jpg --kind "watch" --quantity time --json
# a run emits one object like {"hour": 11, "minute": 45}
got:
{"hour": 9, "minute": 50}
